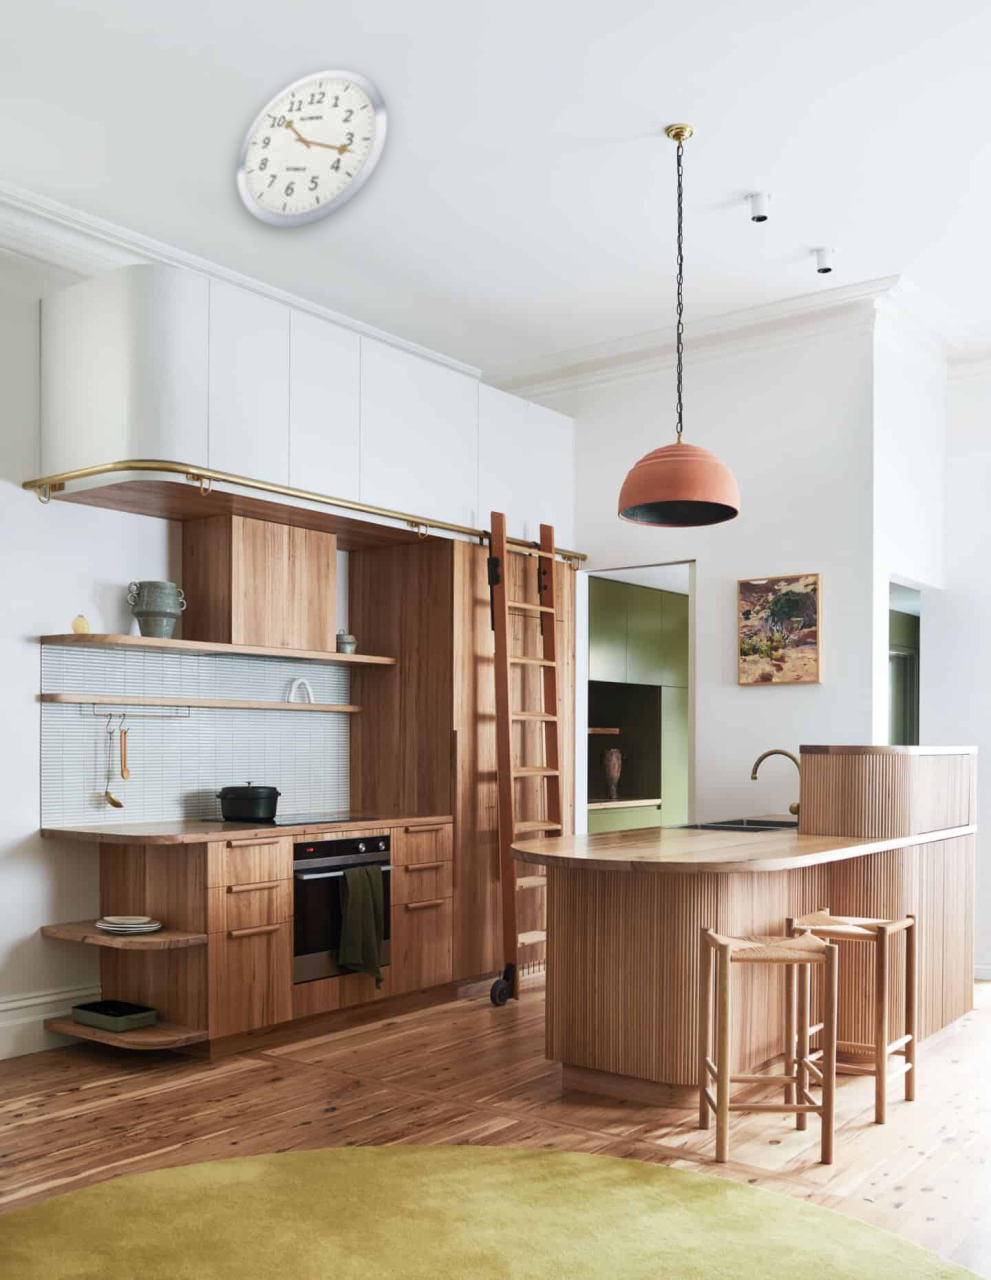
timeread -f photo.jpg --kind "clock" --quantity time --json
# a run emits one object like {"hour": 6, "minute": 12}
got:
{"hour": 10, "minute": 17}
